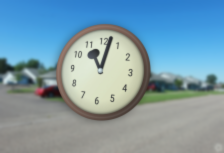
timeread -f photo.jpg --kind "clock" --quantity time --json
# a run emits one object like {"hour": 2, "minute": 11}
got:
{"hour": 11, "minute": 2}
